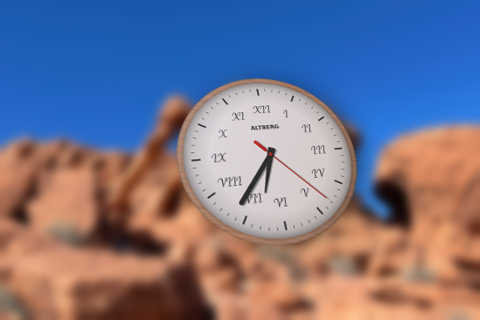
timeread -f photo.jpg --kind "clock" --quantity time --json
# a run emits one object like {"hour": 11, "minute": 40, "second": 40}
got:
{"hour": 6, "minute": 36, "second": 23}
